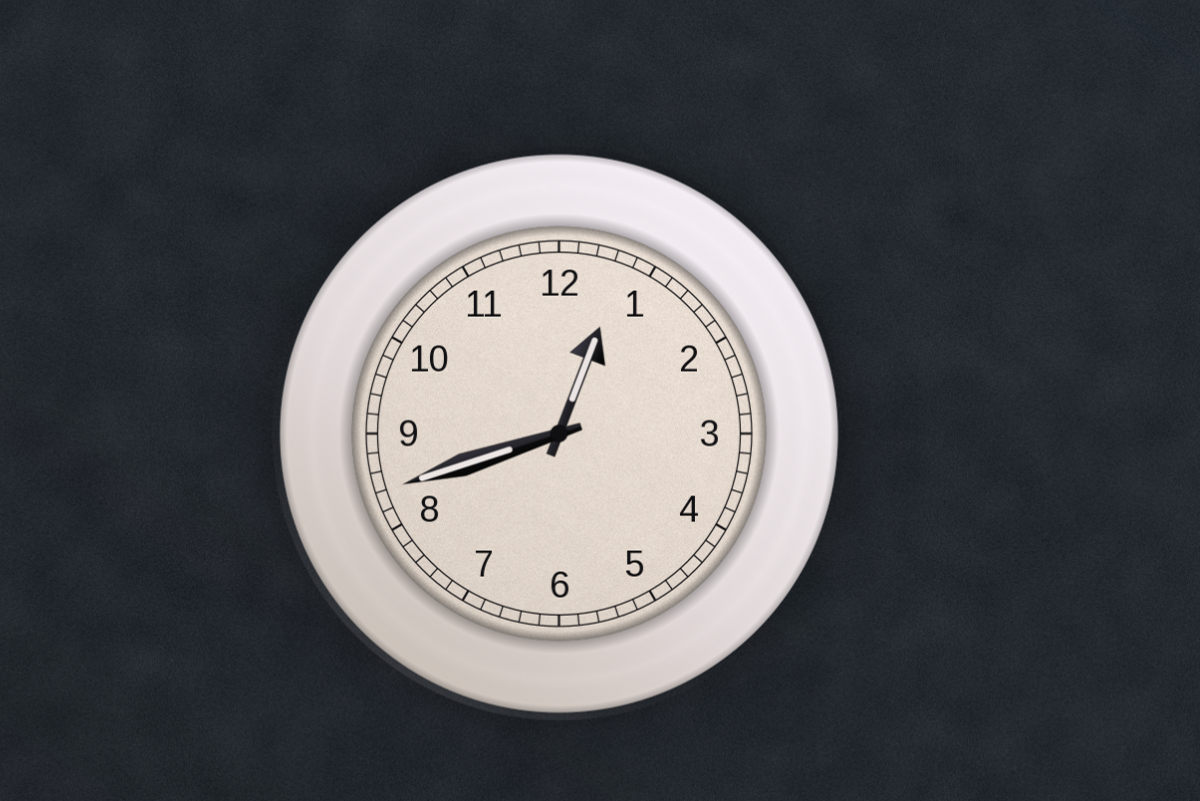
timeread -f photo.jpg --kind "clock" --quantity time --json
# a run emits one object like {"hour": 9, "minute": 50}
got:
{"hour": 12, "minute": 42}
